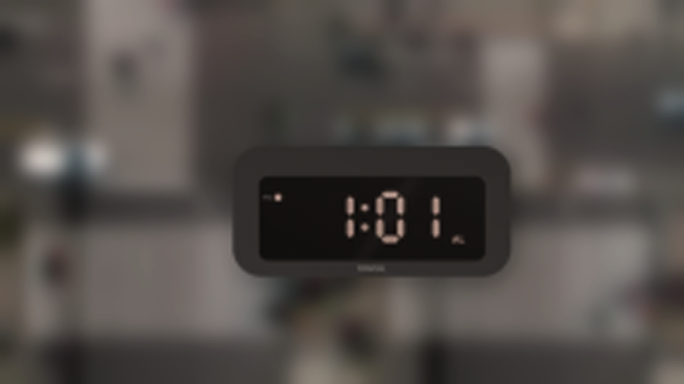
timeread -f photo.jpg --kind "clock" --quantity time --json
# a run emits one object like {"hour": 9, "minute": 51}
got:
{"hour": 1, "minute": 1}
